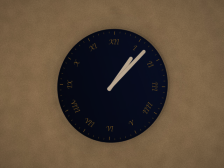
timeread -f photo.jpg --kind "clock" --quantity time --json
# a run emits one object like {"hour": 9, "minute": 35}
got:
{"hour": 1, "minute": 7}
